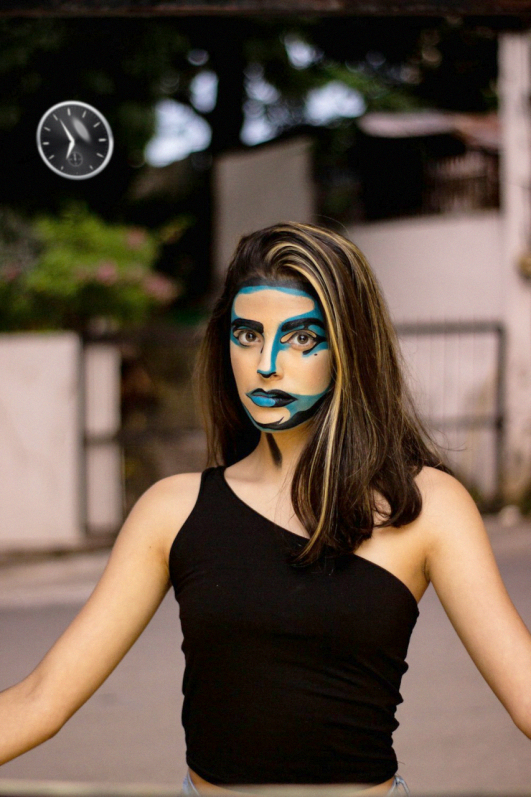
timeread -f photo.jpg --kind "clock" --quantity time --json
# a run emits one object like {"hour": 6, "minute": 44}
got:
{"hour": 6, "minute": 56}
